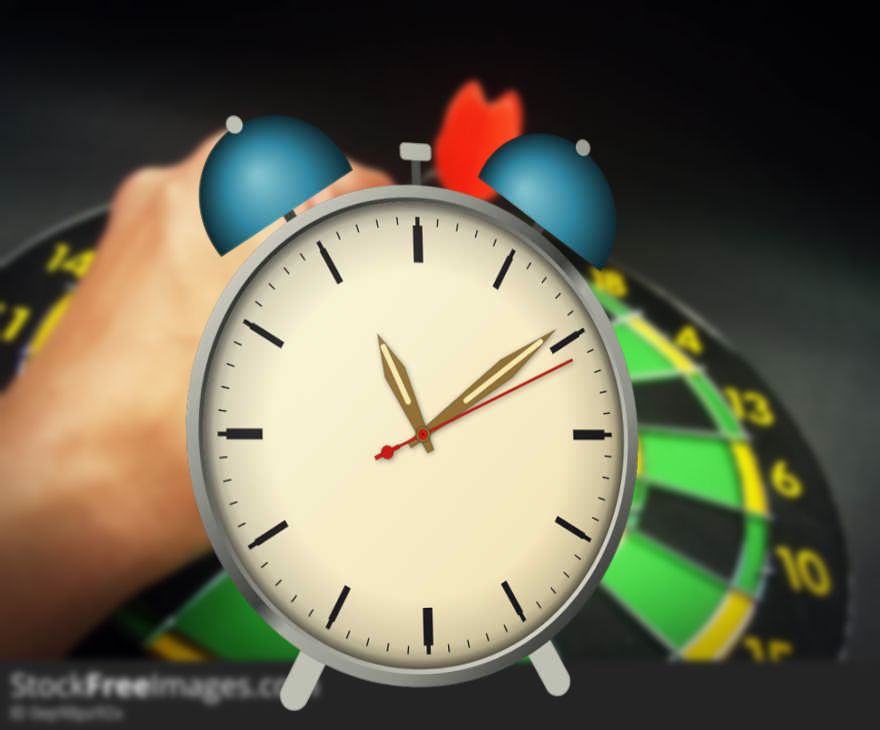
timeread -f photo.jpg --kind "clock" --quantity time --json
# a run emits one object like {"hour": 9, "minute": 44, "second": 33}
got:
{"hour": 11, "minute": 9, "second": 11}
